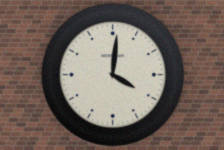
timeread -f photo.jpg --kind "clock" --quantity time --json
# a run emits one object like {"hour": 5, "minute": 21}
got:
{"hour": 4, "minute": 1}
